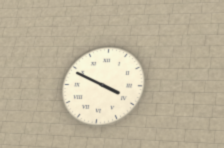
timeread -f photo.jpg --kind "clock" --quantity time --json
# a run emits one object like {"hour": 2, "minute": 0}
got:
{"hour": 3, "minute": 49}
